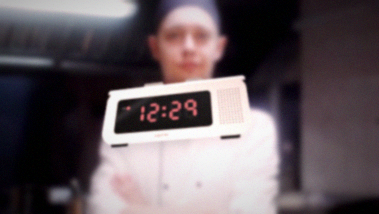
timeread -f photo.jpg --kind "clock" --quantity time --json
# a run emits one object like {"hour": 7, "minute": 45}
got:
{"hour": 12, "minute": 29}
